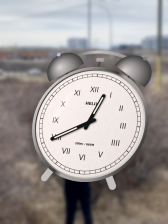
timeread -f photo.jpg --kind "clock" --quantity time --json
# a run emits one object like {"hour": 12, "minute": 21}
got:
{"hour": 12, "minute": 40}
